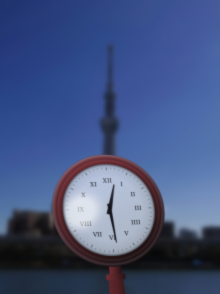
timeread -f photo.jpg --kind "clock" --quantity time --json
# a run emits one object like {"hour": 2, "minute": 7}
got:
{"hour": 12, "minute": 29}
